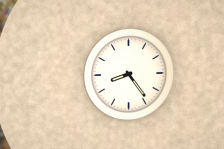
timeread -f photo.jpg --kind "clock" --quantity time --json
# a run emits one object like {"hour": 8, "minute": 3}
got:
{"hour": 8, "minute": 24}
